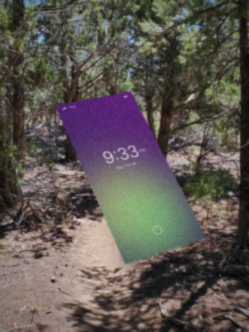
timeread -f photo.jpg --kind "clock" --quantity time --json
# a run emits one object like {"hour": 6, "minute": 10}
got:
{"hour": 9, "minute": 33}
